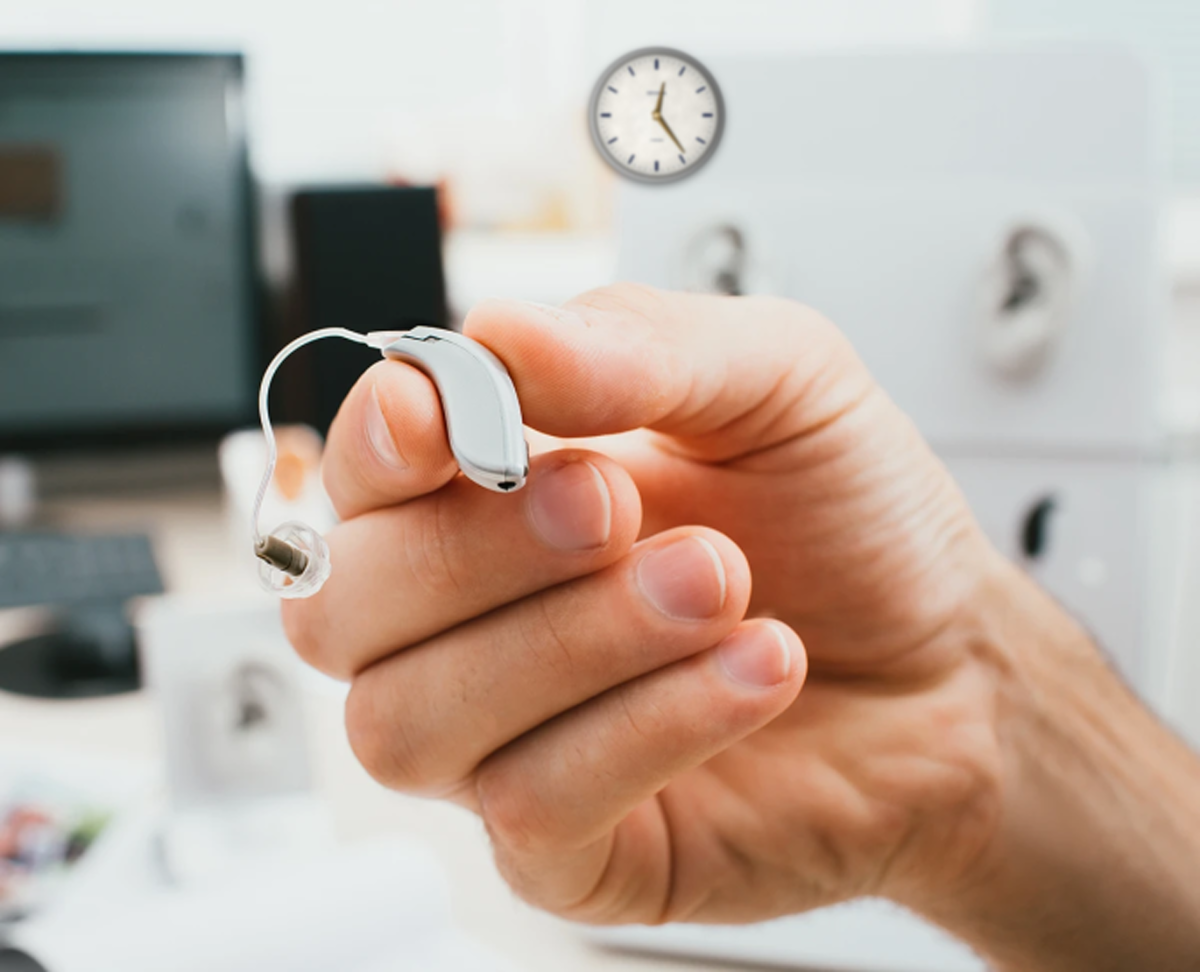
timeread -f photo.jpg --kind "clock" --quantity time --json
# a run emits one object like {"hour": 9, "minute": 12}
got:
{"hour": 12, "minute": 24}
